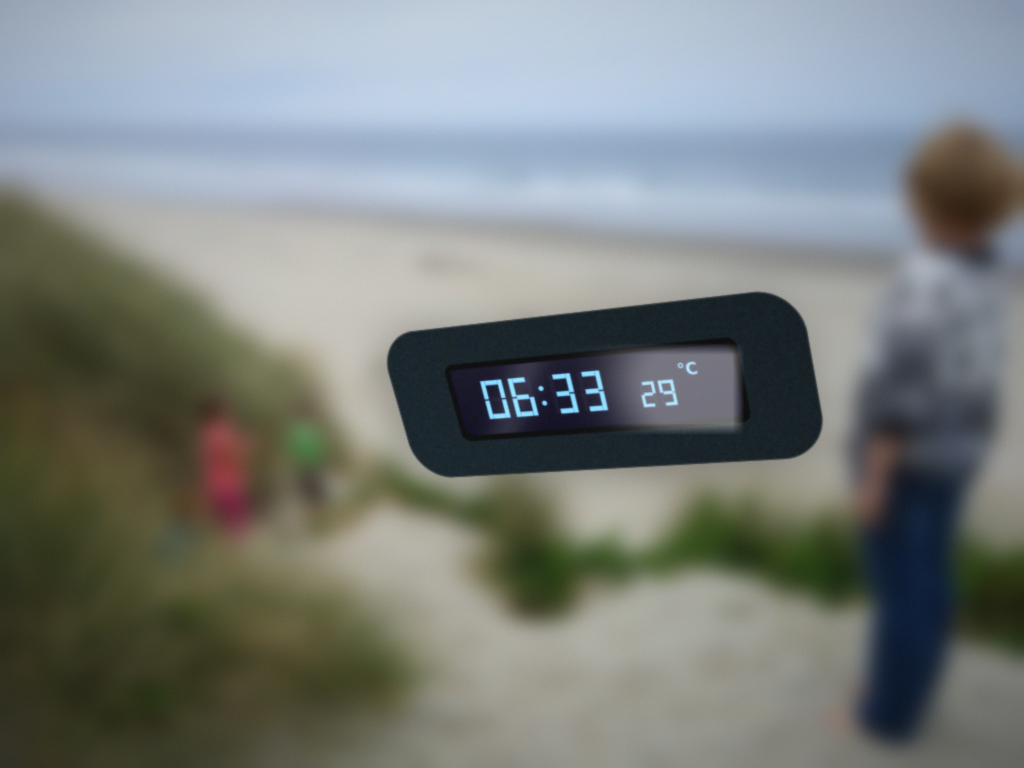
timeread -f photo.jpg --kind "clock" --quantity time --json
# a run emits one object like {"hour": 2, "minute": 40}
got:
{"hour": 6, "minute": 33}
